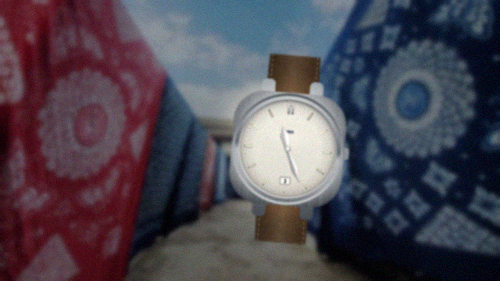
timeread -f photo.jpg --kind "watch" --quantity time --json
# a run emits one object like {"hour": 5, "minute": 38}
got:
{"hour": 11, "minute": 26}
